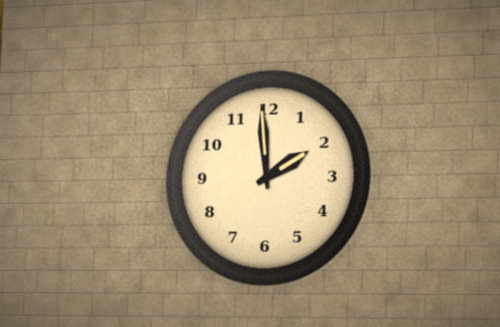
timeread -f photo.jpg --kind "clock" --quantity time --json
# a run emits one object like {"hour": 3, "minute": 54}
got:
{"hour": 1, "minute": 59}
